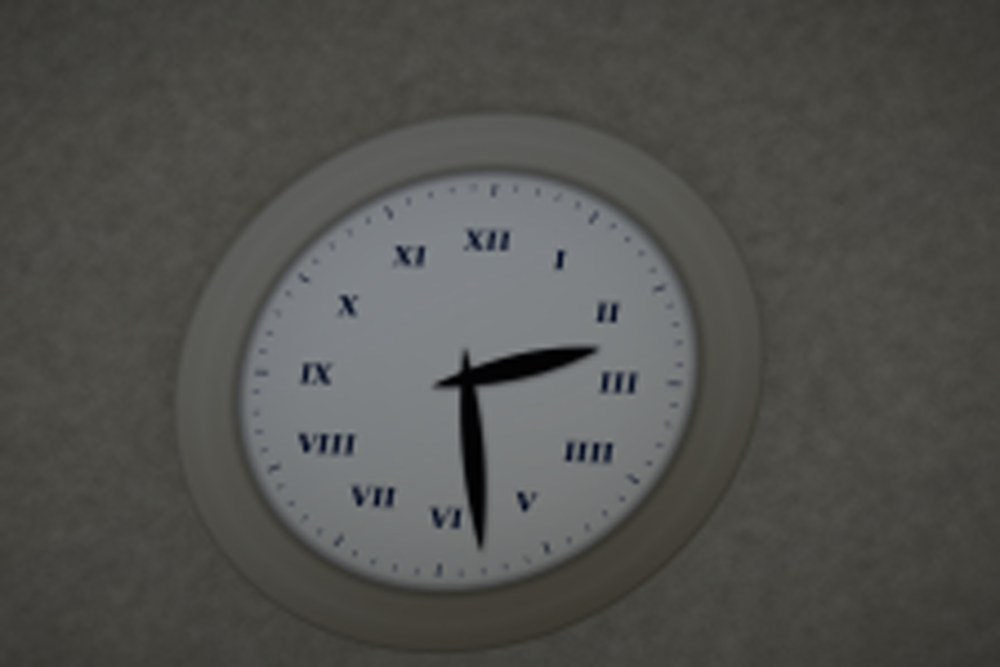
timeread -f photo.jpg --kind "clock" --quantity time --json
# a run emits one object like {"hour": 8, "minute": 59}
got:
{"hour": 2, "minute": 28}
